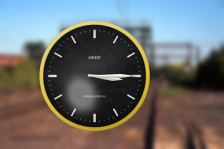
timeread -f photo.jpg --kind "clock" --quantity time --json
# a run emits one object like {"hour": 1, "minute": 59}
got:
{"hour": 3, "minute": 15}
